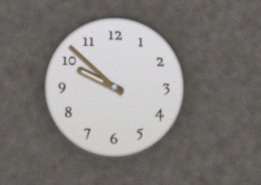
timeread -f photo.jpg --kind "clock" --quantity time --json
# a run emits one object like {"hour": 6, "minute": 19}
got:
{"hour": 9, "minute": 52}
